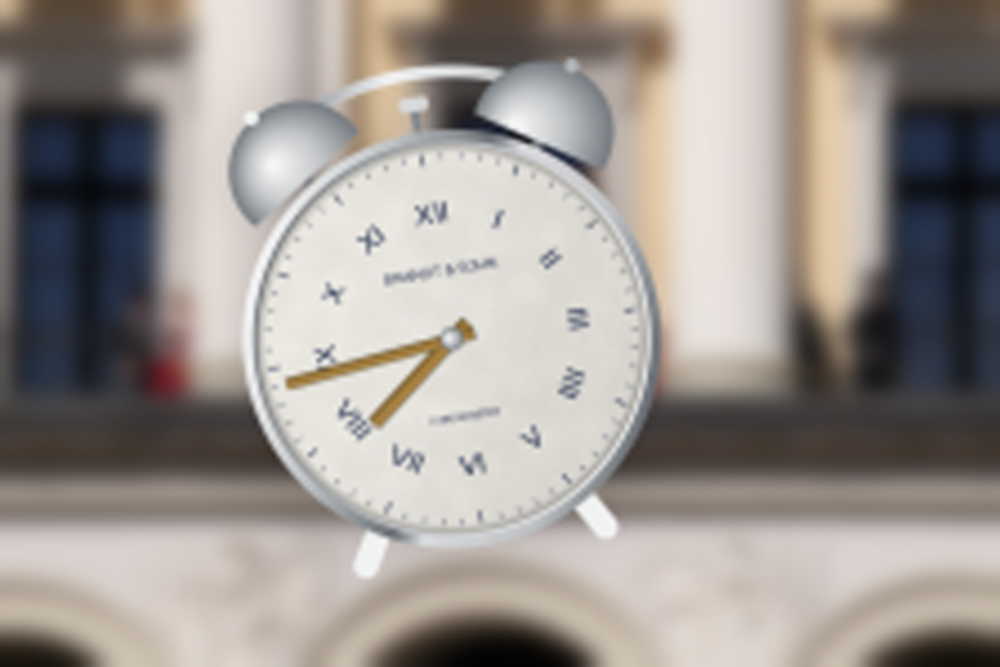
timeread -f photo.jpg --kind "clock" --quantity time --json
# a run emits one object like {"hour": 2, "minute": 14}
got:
{"hour": 7, "minute": 44}
